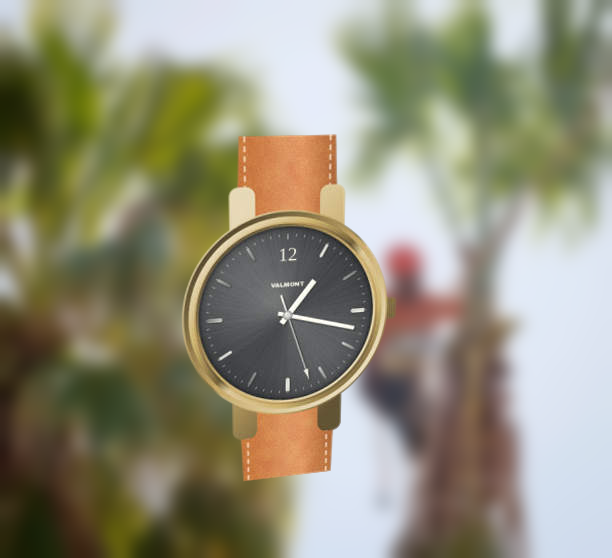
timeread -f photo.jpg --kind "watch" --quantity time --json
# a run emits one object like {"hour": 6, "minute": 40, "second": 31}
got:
{"hour": 1, "minute": 17, "second": 27}
